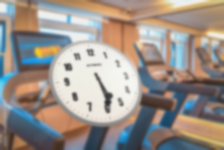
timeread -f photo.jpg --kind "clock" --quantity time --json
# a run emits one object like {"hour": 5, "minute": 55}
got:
{"hour": 5, "minute": 29}
